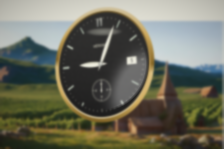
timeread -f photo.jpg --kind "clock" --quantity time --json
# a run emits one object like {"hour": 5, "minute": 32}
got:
{"hour": 9, "minute": 4}
